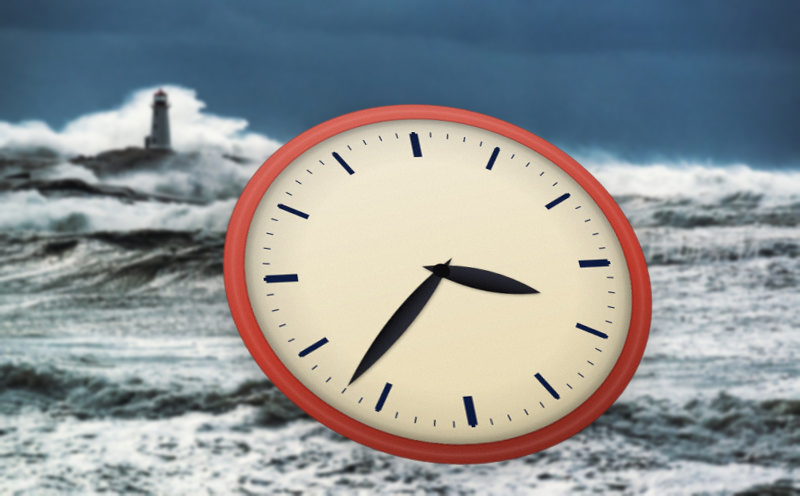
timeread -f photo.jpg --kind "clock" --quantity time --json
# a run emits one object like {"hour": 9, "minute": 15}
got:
{"hour": 3, "minute": 37}
